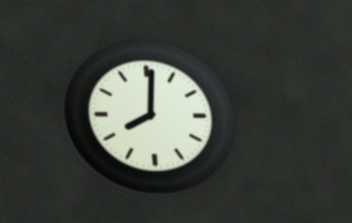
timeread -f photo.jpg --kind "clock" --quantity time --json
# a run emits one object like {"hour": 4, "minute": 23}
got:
{"hour": 8, "minute": 1}
